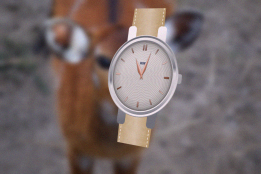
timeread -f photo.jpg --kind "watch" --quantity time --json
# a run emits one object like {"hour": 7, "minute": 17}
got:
{"hour": 11, "minute": 3}
